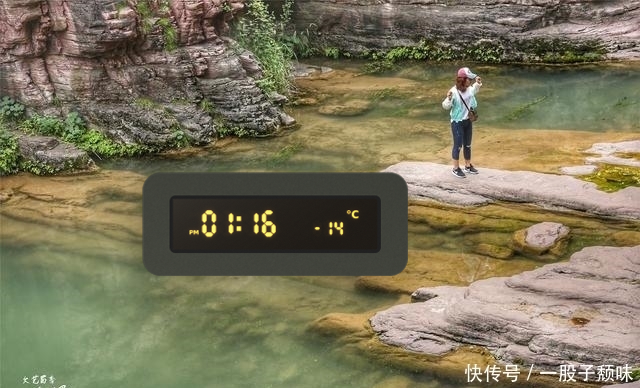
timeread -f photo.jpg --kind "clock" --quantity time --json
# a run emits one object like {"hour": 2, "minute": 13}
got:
{"hour": 1, "minute": 16}
